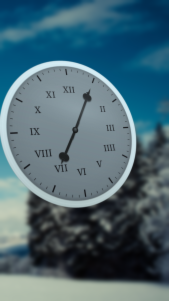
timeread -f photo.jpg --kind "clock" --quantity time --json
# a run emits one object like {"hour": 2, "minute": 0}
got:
{"hour": 7, "minute": 5}
